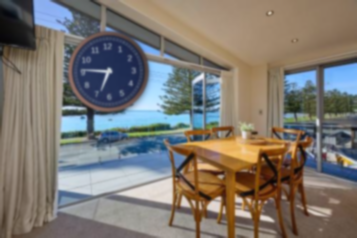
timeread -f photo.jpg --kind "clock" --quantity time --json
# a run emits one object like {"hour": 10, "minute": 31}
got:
{"hour": 6, "minute": 46}
